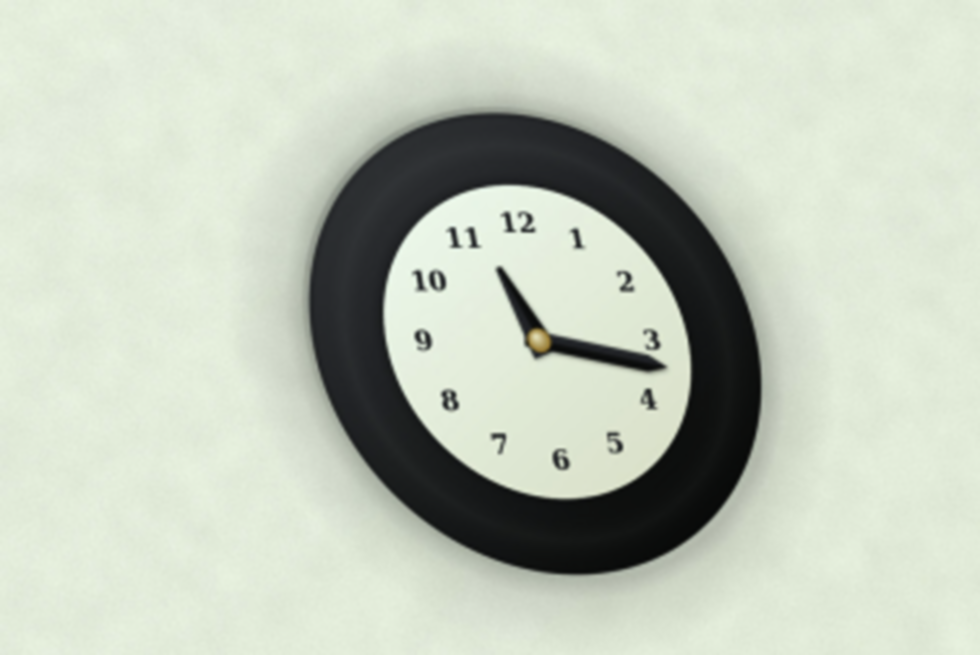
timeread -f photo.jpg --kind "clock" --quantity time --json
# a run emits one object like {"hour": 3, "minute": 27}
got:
{"hour": 11, "minute": 17}
